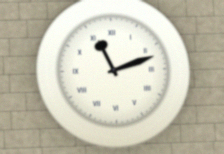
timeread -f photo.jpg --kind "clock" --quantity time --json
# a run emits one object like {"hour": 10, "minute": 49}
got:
{"hour": 11, "minute": 12}
